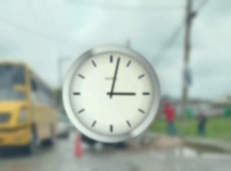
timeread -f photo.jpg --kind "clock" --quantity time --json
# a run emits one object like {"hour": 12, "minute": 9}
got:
{"hour": 3, "minute": 2}
